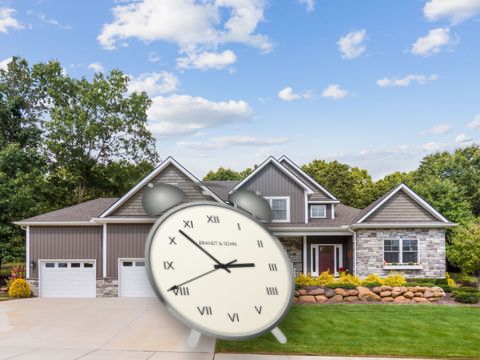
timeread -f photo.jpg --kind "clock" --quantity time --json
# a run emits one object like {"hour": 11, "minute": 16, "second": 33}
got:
{"hour": 2, "minute": 52, "second": 41}
